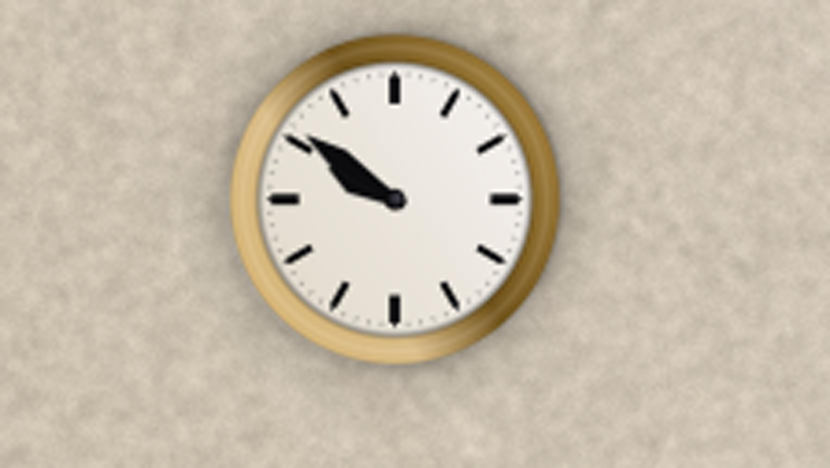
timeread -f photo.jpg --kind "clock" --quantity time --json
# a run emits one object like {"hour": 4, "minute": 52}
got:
{"hour": 9, "minute": 51}
